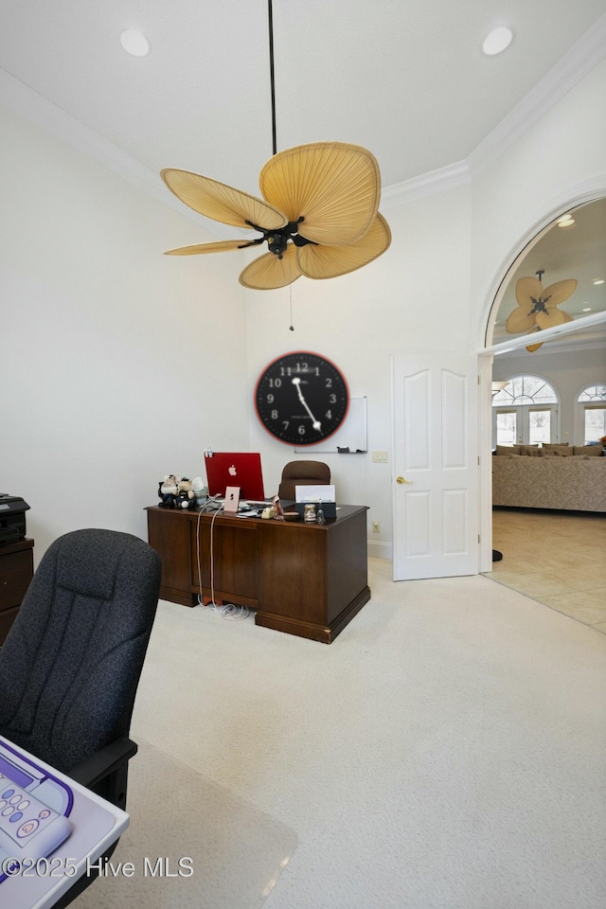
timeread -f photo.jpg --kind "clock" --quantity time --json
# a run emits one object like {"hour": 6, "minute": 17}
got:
{"hour": 11, "minute": 25}
